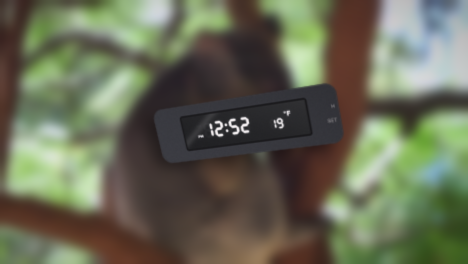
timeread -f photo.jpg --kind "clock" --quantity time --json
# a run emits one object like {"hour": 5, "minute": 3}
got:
{"hour": 12, "minute": 52}
